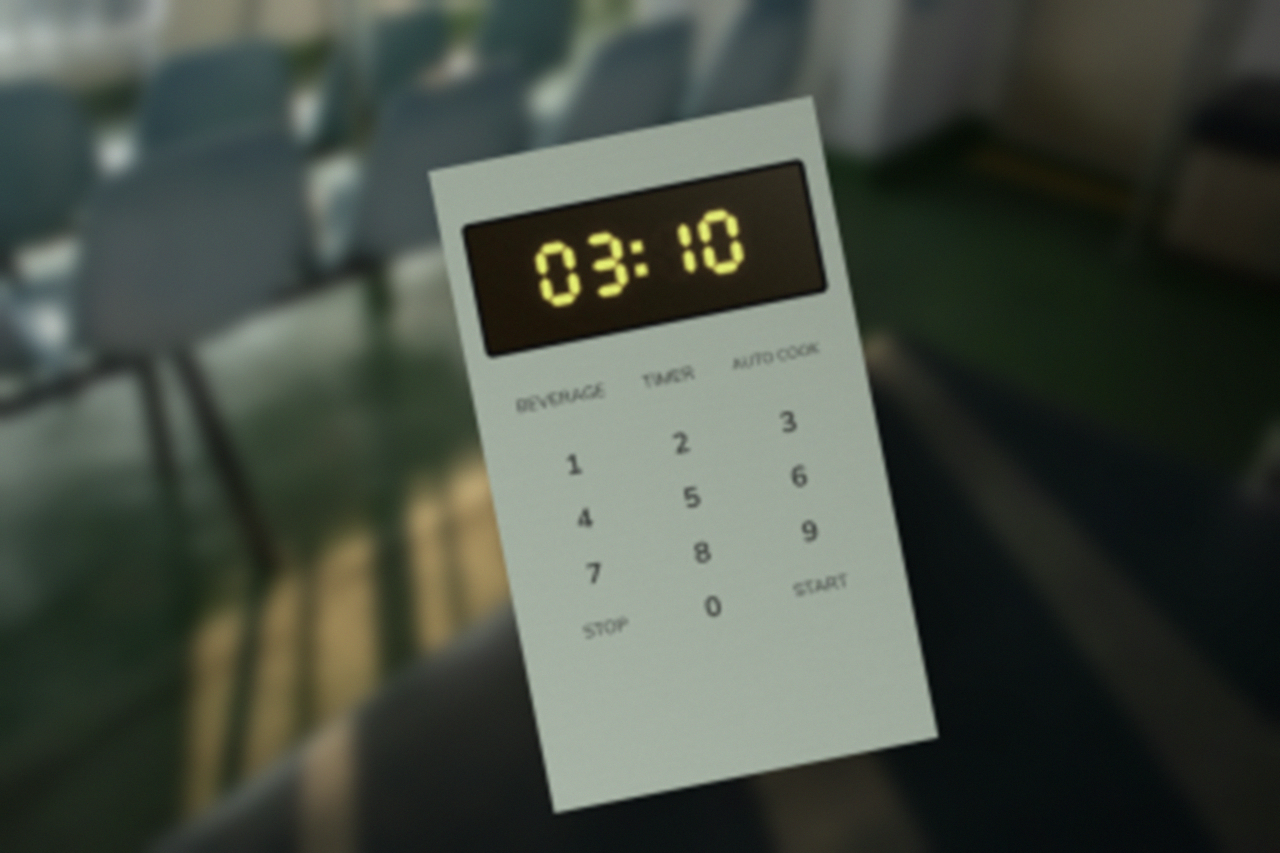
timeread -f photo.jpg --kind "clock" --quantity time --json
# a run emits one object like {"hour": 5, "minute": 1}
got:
{"hour": 3, "minute": 10}
